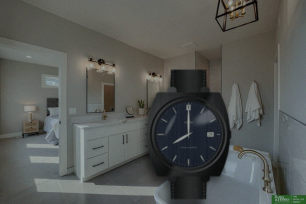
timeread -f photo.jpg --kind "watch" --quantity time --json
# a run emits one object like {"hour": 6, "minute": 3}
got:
{"hour": 8, "minute": 0}
